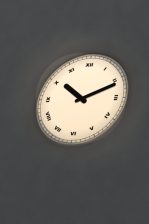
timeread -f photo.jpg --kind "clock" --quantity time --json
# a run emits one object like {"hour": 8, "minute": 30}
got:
{"hour": 10, "minute": 11}
